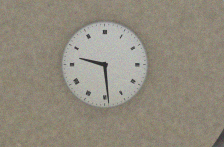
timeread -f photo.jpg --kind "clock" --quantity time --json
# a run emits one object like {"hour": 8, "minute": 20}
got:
{"hour": 9, "minute": 29}
